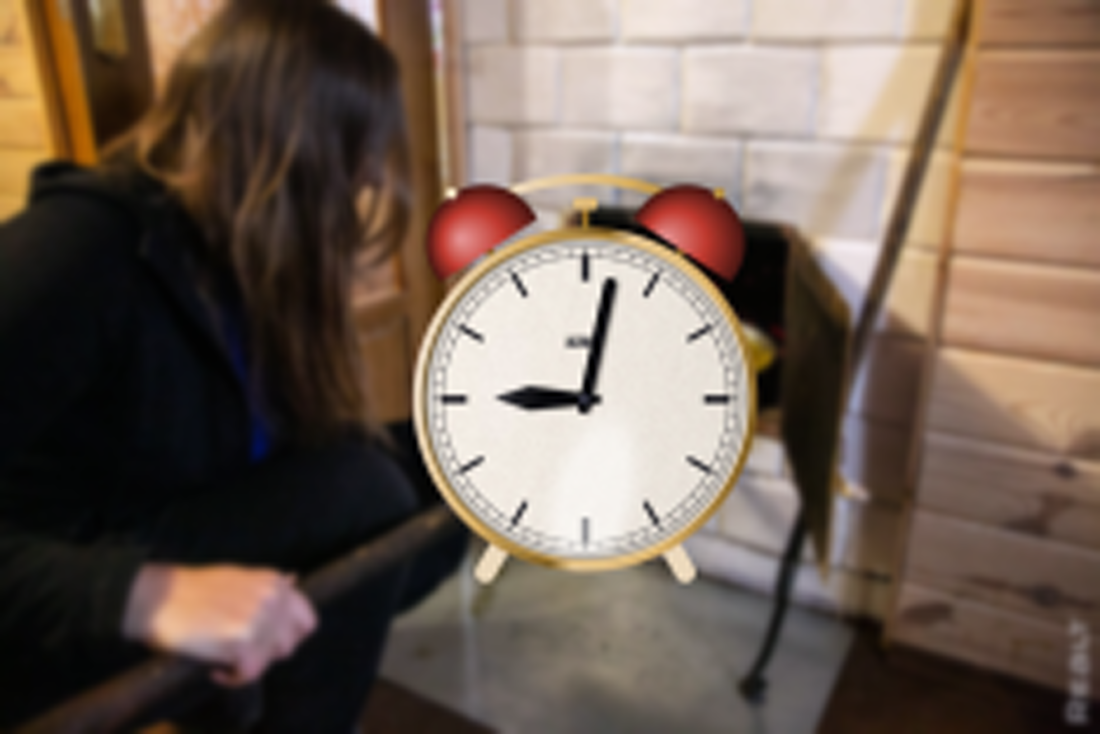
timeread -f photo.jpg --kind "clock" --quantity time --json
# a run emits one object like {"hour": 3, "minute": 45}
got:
{"hour": 9, "minute": 2}
